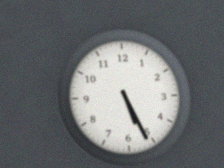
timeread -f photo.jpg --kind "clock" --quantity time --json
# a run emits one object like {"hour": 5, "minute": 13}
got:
{"hour": 5, "minute": 26}
